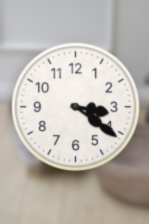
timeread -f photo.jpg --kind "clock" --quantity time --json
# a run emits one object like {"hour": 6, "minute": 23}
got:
{"hour": 3, "minute": 21}
